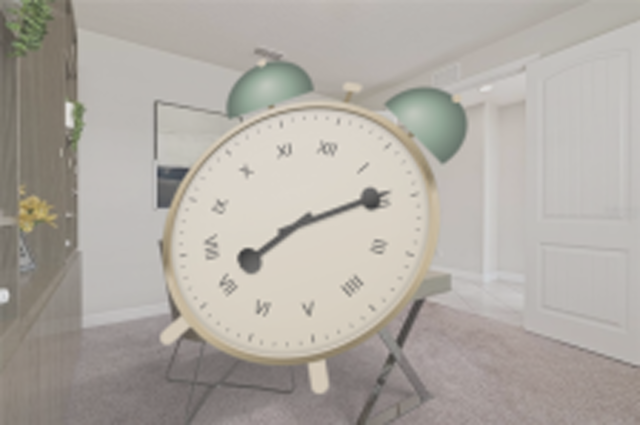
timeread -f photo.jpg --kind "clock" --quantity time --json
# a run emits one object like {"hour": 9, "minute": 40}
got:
{"hour": 7, "minute": 9}
